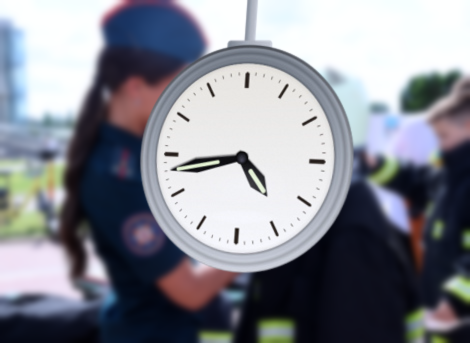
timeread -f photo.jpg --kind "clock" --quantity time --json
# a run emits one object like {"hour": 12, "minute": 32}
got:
{"hour": 4, "minute": 43}
